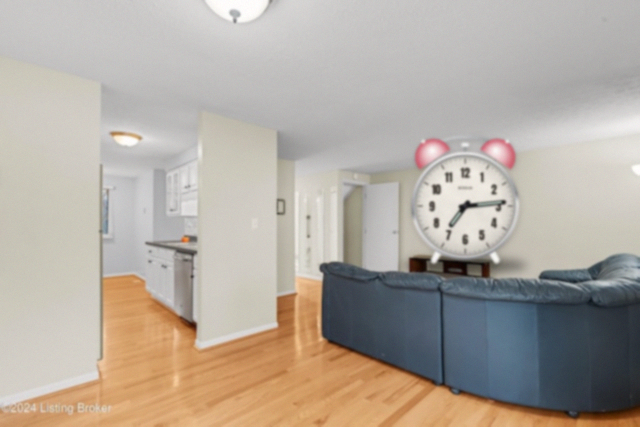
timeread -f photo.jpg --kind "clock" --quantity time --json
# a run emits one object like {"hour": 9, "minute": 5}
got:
{"hour": 7, "minute": 14}
